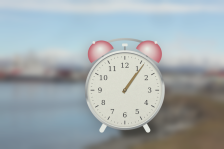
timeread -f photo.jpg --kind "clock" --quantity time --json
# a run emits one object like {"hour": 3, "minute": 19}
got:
{"hour": 1, "minute": 6}
